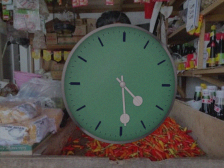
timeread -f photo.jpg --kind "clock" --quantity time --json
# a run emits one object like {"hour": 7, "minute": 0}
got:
{"hour": 4, "minute": 29}
